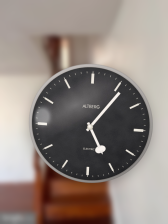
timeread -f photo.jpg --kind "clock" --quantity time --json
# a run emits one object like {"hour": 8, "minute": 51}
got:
{"hour": 5, "minute": 6}
